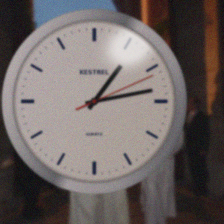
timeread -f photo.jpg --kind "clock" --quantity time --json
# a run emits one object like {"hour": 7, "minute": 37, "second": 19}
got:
{"hour": 1, "minute": 13, "second": 11}
